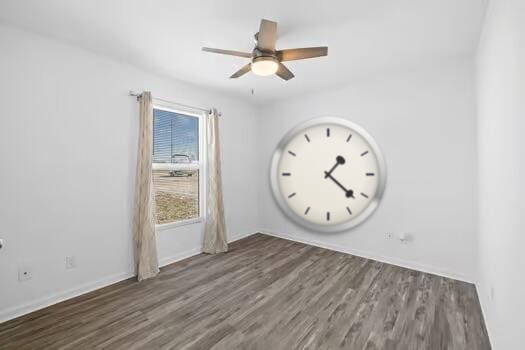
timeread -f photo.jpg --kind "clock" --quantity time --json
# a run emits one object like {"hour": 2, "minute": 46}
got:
{"hour": 1, "minute": 22}
